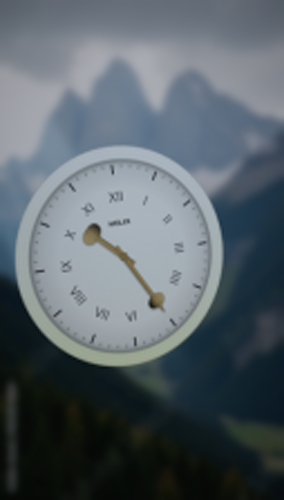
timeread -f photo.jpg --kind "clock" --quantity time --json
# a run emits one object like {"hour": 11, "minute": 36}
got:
{"hour": 10, "minute": 25}
